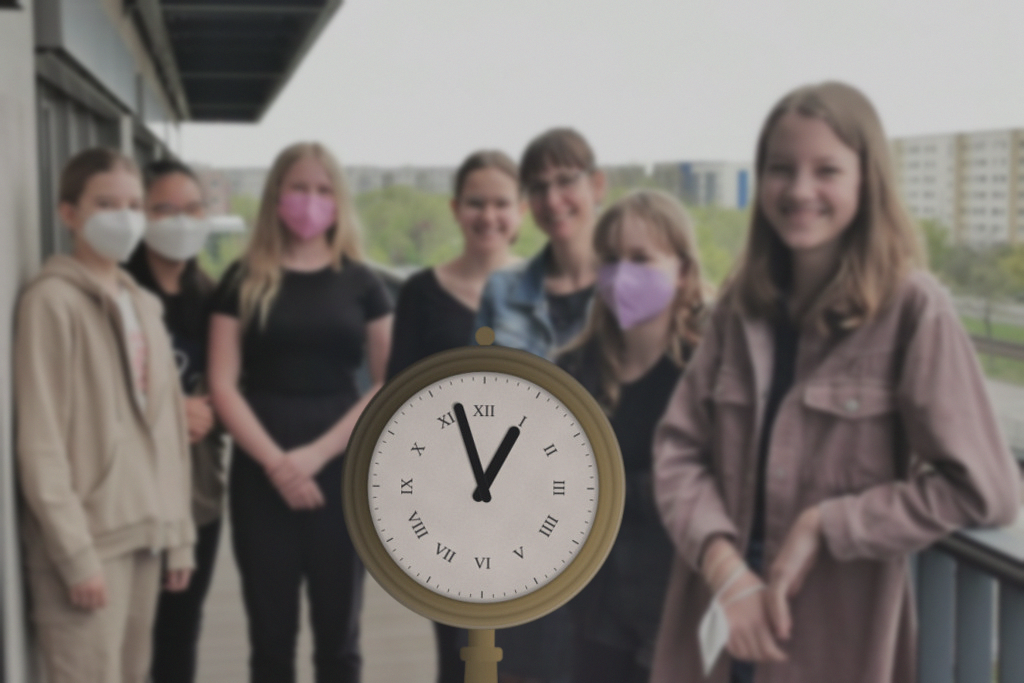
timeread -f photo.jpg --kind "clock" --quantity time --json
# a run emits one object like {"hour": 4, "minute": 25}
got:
{"hour": 12, "minute": 57}
